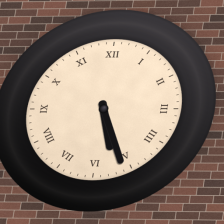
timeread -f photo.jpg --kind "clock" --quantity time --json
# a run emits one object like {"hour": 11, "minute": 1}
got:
{"hour": 5, "minute": 26}
